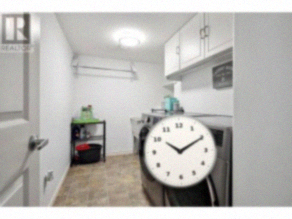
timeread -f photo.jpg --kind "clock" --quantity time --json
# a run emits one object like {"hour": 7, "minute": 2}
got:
{"hour": 10, "minute": 10}
